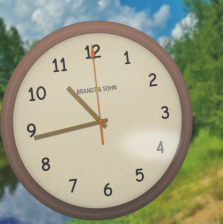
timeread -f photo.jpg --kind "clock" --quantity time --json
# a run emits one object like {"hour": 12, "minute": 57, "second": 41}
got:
{"hour": 10, "minute": 44, "second": 0}
